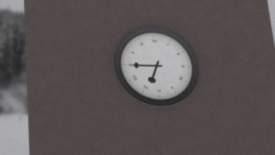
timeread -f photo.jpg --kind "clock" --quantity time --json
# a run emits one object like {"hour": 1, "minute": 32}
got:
{"hour": 6, "minute": 45}
